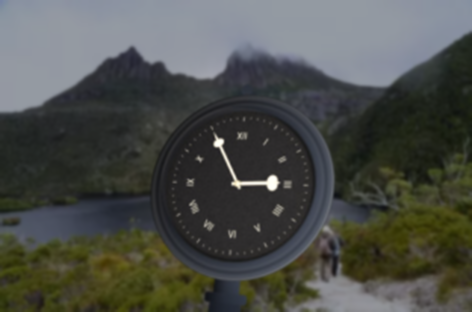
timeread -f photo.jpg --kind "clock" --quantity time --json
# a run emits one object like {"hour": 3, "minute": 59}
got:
{"hour": 2, "minute": 55}
